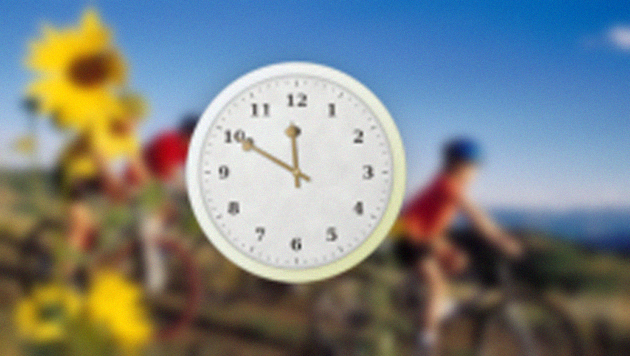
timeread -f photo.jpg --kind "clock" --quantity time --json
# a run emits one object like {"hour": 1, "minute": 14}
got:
{"hour": 11, "minute": 50}
